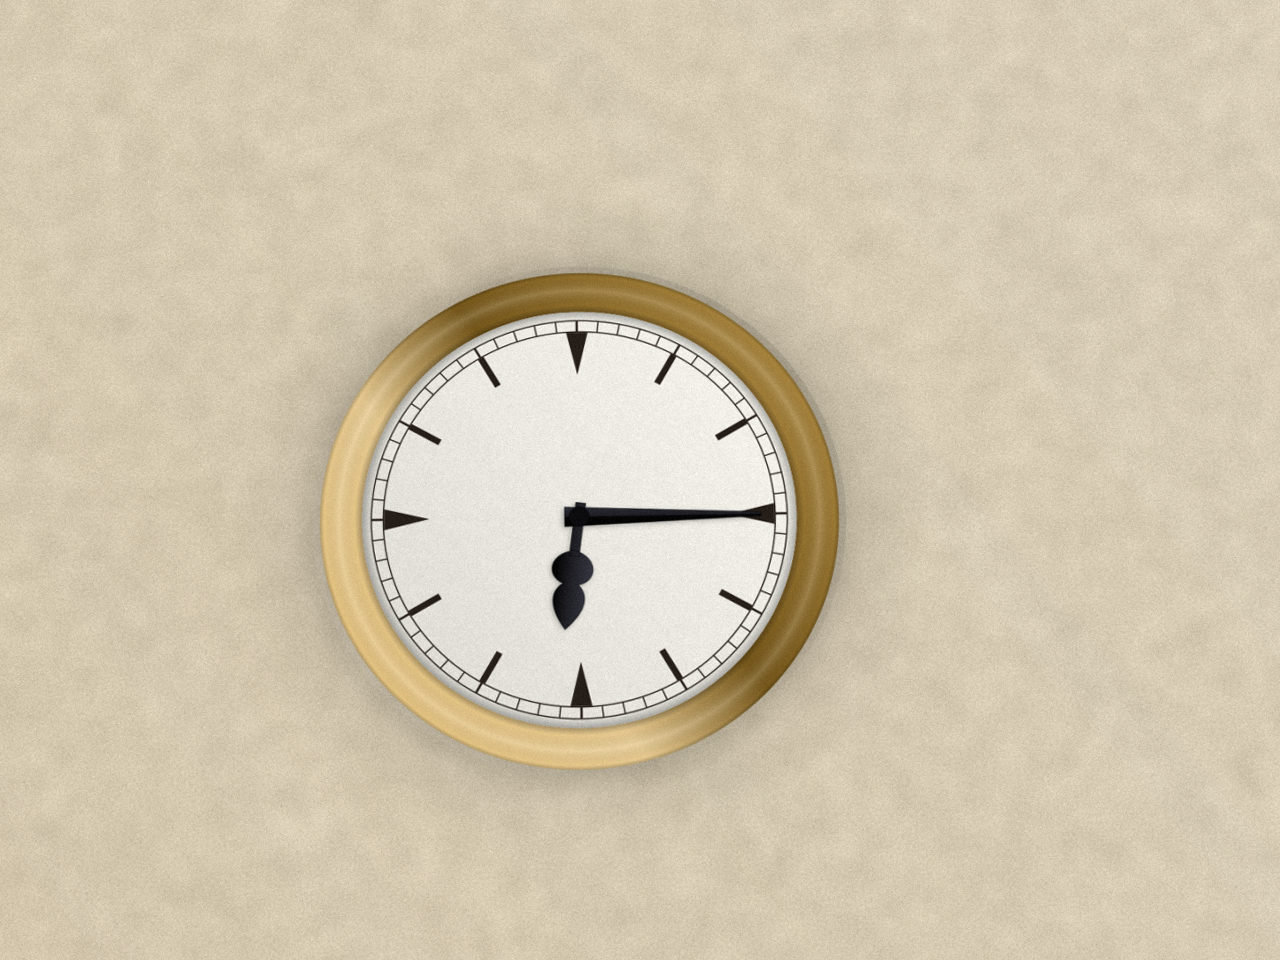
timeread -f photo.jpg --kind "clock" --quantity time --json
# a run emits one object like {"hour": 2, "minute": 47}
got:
{"hour": 6, "minute": 15}
